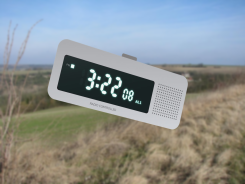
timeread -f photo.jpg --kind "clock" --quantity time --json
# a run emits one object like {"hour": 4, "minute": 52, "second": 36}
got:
{"hour": 3, "minute": 22, "second": 8}
